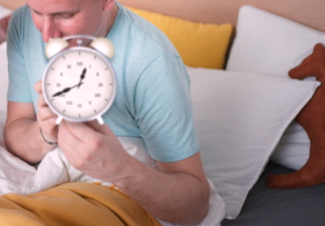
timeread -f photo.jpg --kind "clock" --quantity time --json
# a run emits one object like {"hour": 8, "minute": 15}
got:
{"hour": 12, "minute": 41}
